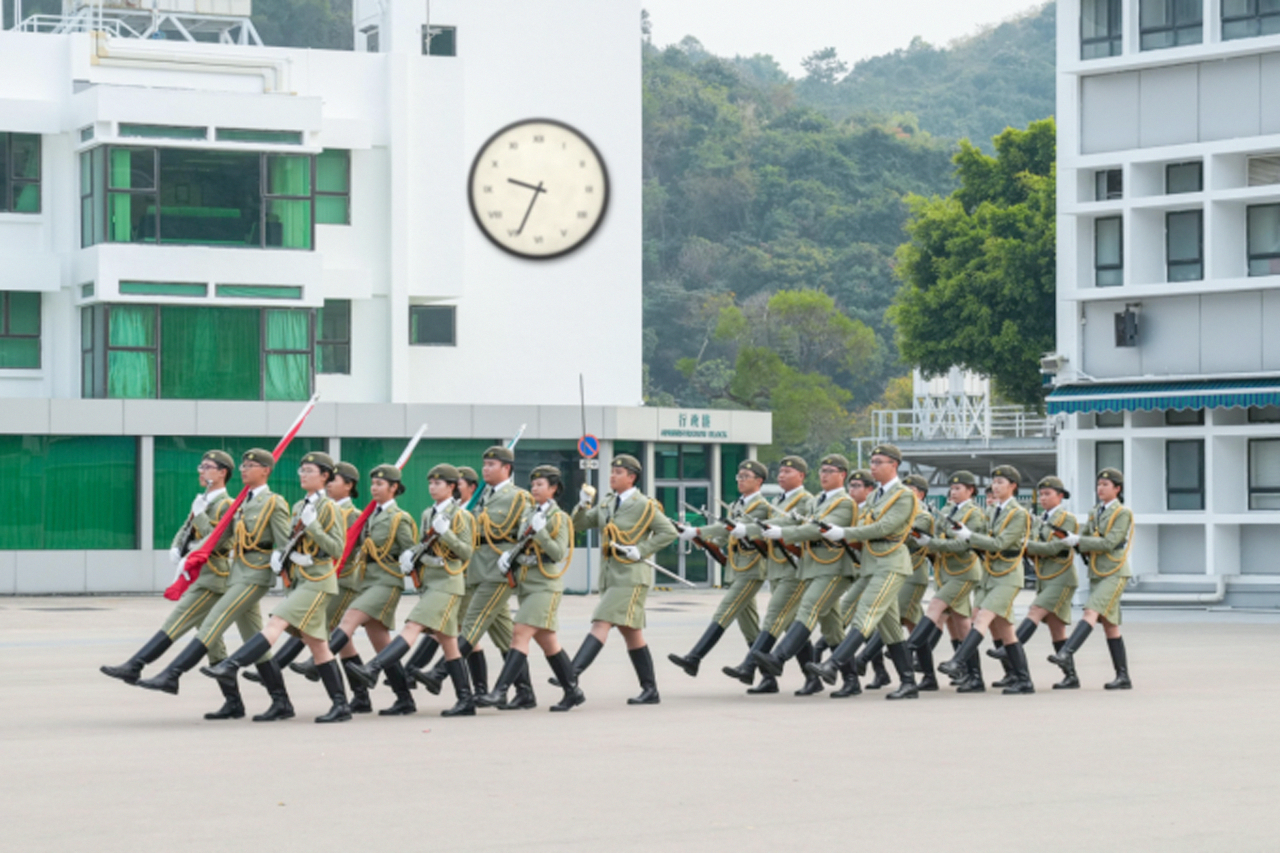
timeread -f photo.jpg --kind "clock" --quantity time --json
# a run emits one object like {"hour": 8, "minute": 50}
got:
{"hour": 9, "minute": 34}
